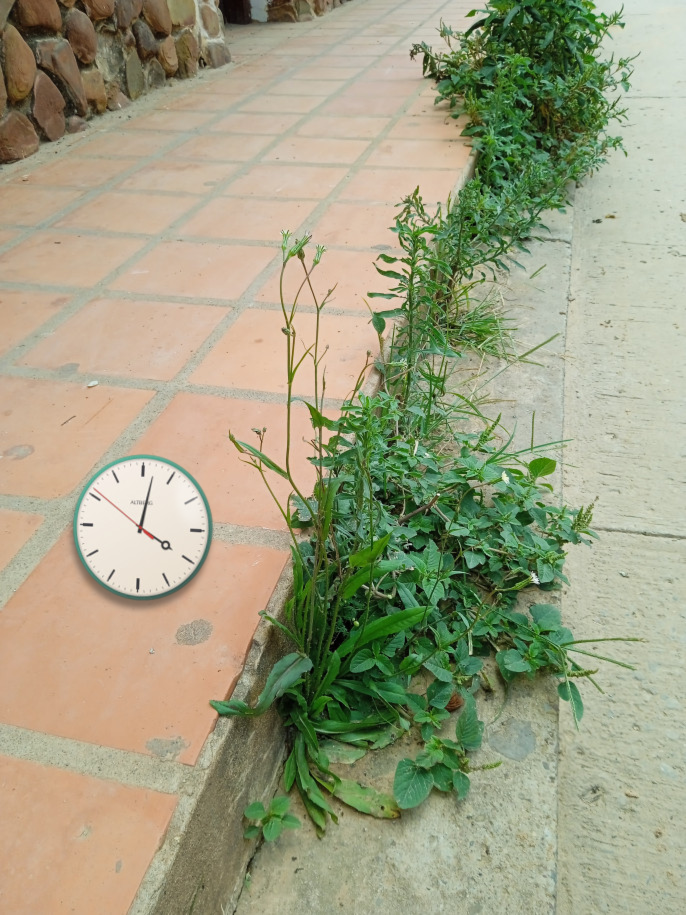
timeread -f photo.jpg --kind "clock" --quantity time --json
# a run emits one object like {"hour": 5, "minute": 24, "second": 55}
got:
{"hour": 4, "minute": 1, "second": 51}
